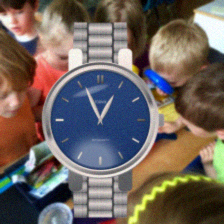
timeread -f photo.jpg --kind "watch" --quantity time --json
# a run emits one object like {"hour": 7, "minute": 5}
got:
{"hour": 12, "minute": 56}
